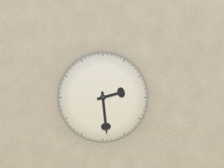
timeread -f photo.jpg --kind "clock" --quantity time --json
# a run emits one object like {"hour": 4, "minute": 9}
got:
{"hour": 2, "minute": 29}
